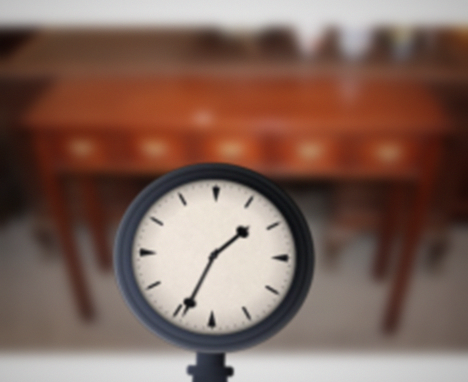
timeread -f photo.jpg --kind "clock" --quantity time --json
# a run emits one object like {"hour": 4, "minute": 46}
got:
{"hour": 1, "minute": 34}
